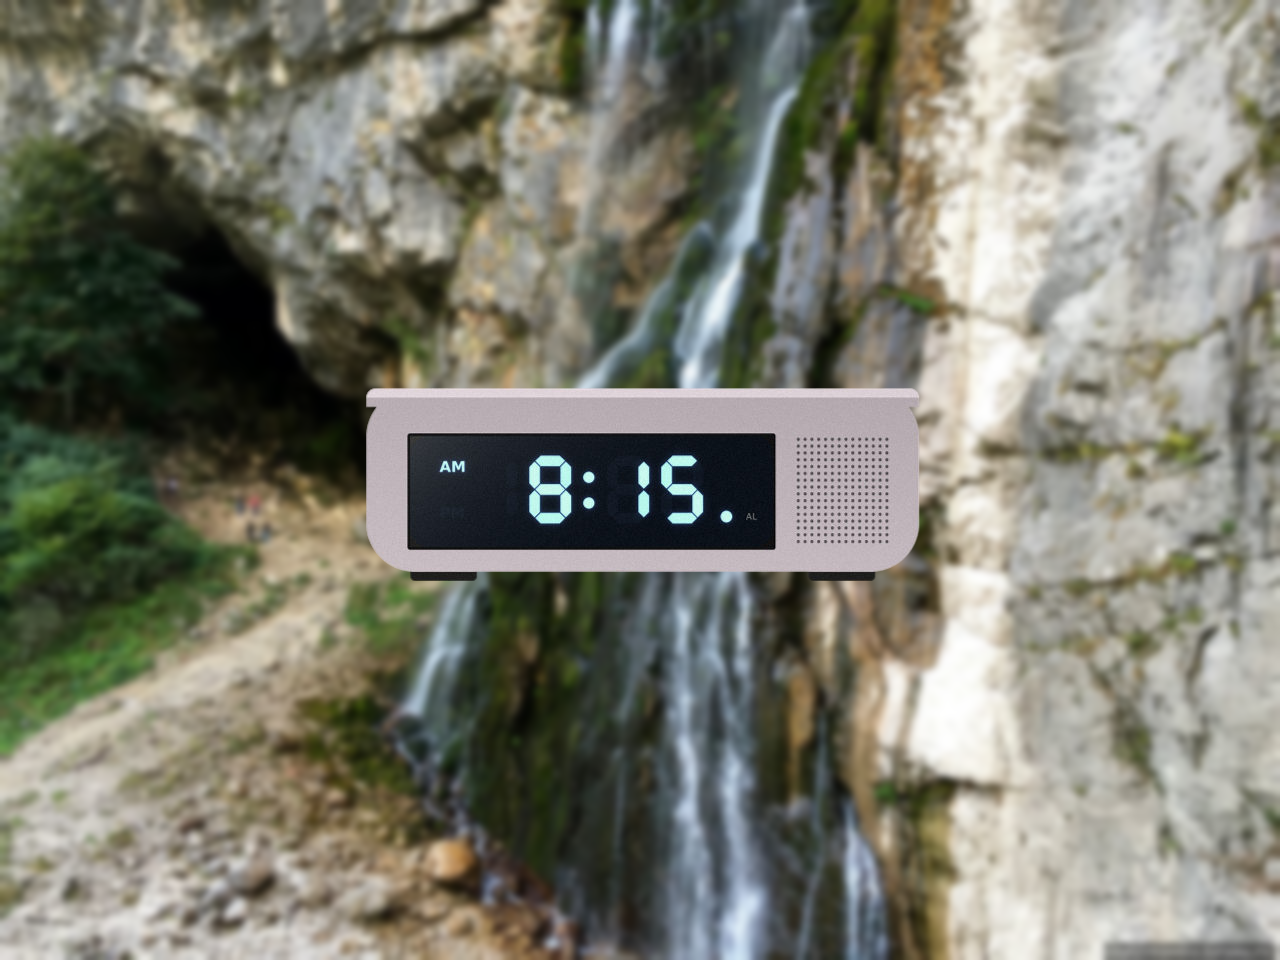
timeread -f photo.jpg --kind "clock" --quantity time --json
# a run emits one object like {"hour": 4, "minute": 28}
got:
{"hour": 8, "minute": 15}
